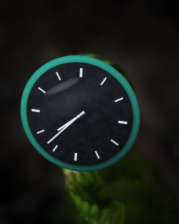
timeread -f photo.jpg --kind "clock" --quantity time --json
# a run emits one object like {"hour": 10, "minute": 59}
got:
{"hour": 7, "minute": 37}
